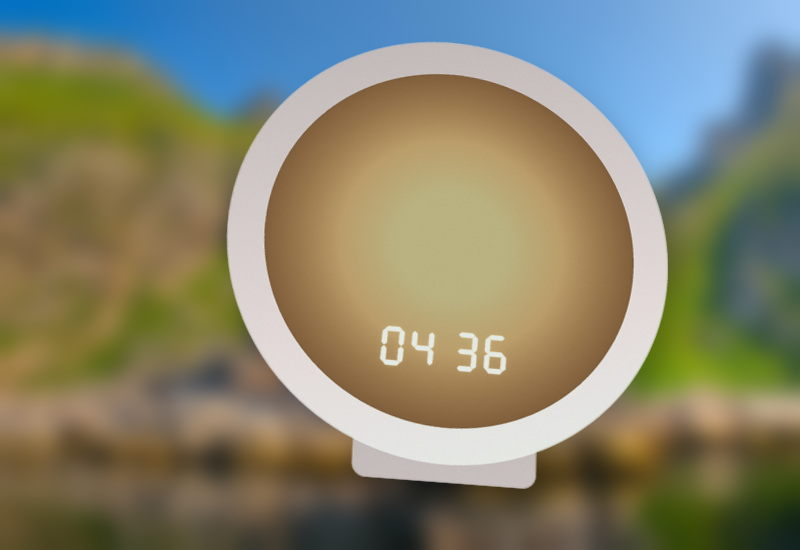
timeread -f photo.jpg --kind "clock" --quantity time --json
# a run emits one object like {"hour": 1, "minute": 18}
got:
{"hour": 4, "minute": 36}
